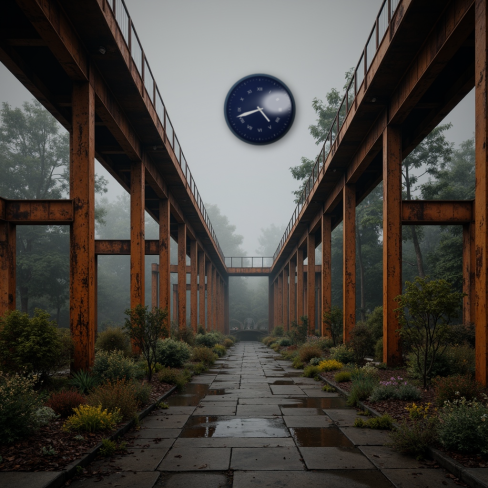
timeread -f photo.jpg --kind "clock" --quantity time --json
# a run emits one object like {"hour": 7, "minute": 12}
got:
{"hour": 4, "minute": 42}
